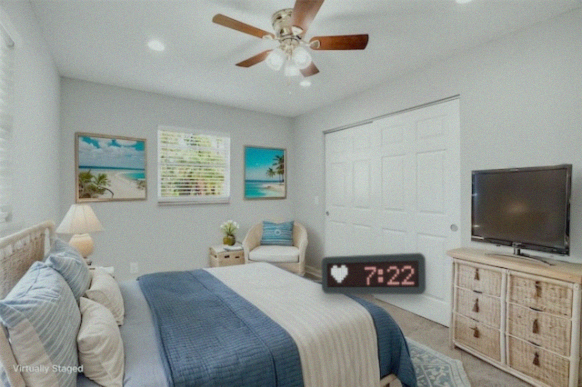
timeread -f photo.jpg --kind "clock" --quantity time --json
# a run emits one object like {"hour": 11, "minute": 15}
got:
{"hour": 7, "minute": 22}
